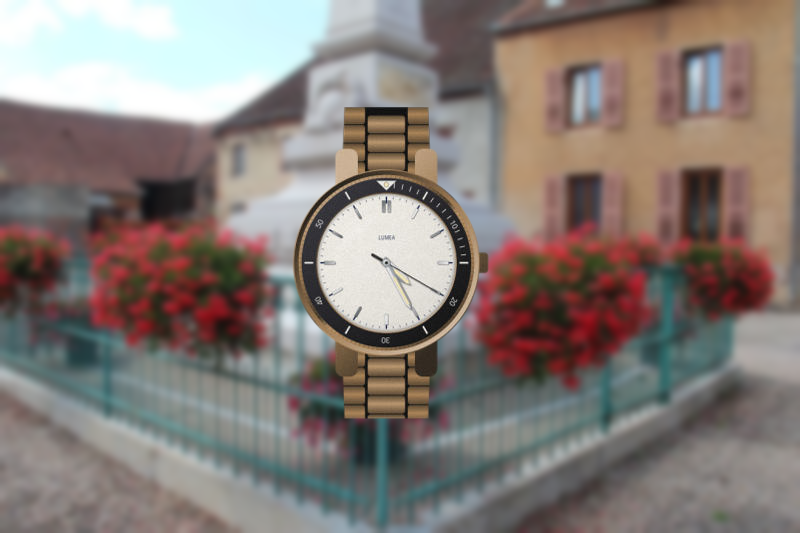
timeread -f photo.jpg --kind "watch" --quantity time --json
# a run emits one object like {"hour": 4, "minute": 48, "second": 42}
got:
{"hour": 4, "minute": 25, "second": 20}
